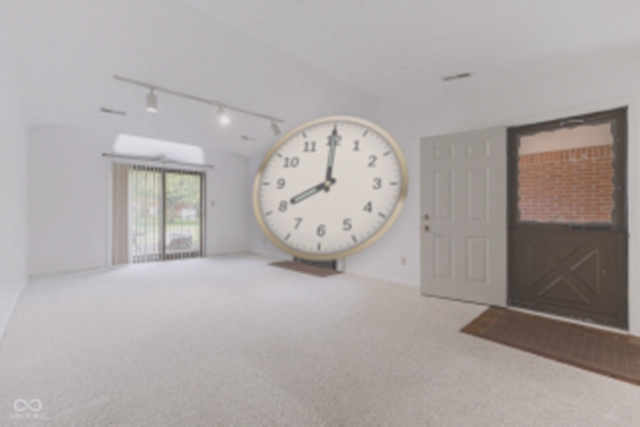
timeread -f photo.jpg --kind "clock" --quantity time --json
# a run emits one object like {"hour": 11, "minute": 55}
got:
{"hour": 8, "minute": 0}
